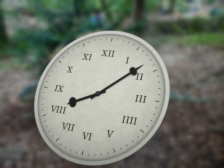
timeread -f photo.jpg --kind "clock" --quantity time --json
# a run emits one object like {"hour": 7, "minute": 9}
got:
{"hour": 8, "minute": 8}
